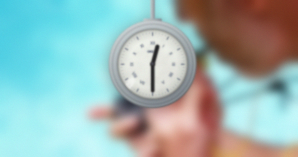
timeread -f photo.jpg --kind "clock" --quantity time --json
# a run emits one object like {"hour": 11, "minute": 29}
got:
{"hour": 12, "minute": 30}
